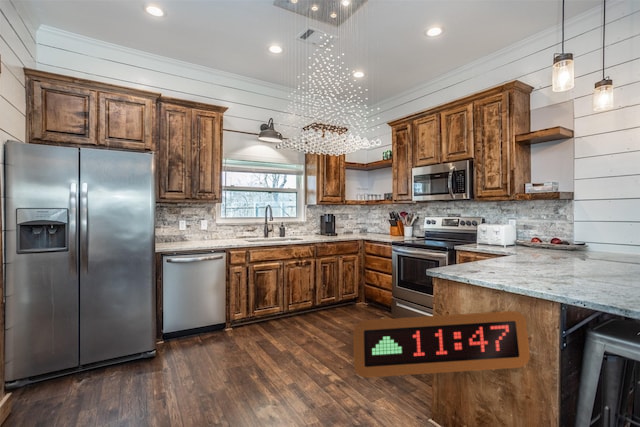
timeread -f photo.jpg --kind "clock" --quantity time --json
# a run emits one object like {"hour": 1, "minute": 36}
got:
{"hour": 11, "minute": 47}
